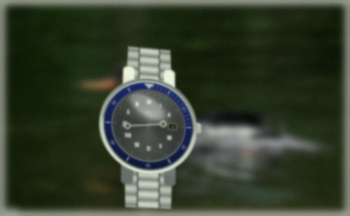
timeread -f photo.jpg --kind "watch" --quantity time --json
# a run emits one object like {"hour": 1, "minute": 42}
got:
{"hour": 2, "minute": 44}
